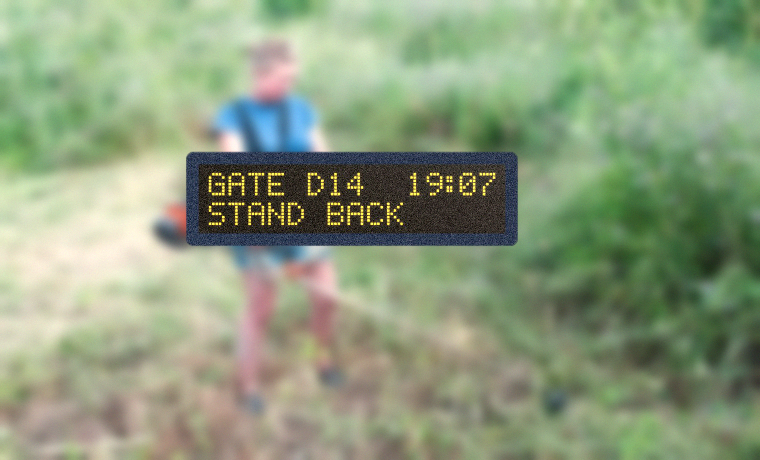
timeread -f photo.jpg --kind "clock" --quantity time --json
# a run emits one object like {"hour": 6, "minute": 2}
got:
{"hour": 19, "minute": 7}
